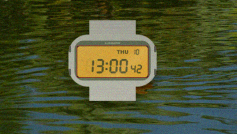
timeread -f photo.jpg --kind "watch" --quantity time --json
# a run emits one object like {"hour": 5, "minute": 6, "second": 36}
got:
{"hour": 13, "minute": 0, "second": 42}
